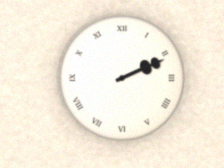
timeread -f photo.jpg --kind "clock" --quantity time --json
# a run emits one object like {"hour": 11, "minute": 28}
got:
{"hour": 2, "minute": 11}
